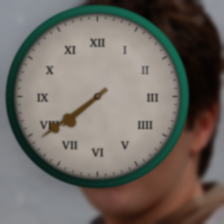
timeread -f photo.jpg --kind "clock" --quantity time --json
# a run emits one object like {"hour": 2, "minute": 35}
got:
{"hour": 7, "minute": 39}
